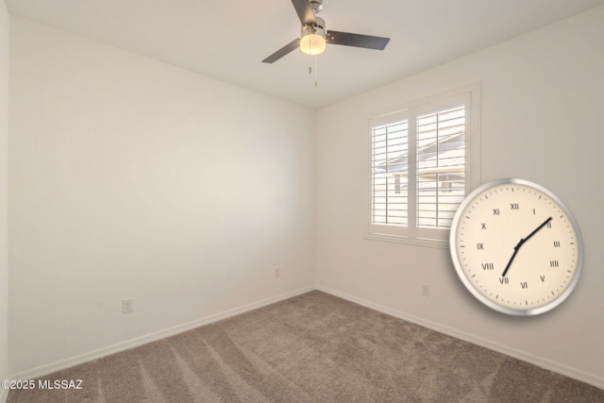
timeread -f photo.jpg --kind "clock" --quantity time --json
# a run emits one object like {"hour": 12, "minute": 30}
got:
{"hour": 7, "minute": 9}
